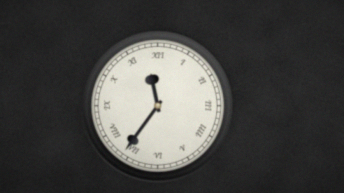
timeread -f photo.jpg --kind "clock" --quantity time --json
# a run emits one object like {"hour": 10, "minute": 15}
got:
{"hour": 11, "minute": 36}
